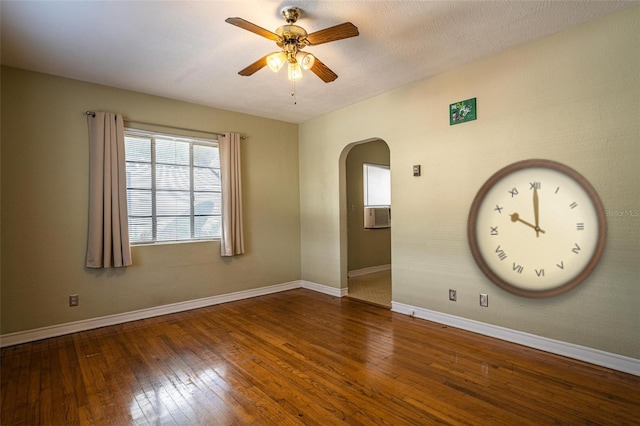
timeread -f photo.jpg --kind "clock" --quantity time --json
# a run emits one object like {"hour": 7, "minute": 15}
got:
{"hour": 10, "minute": 0}
